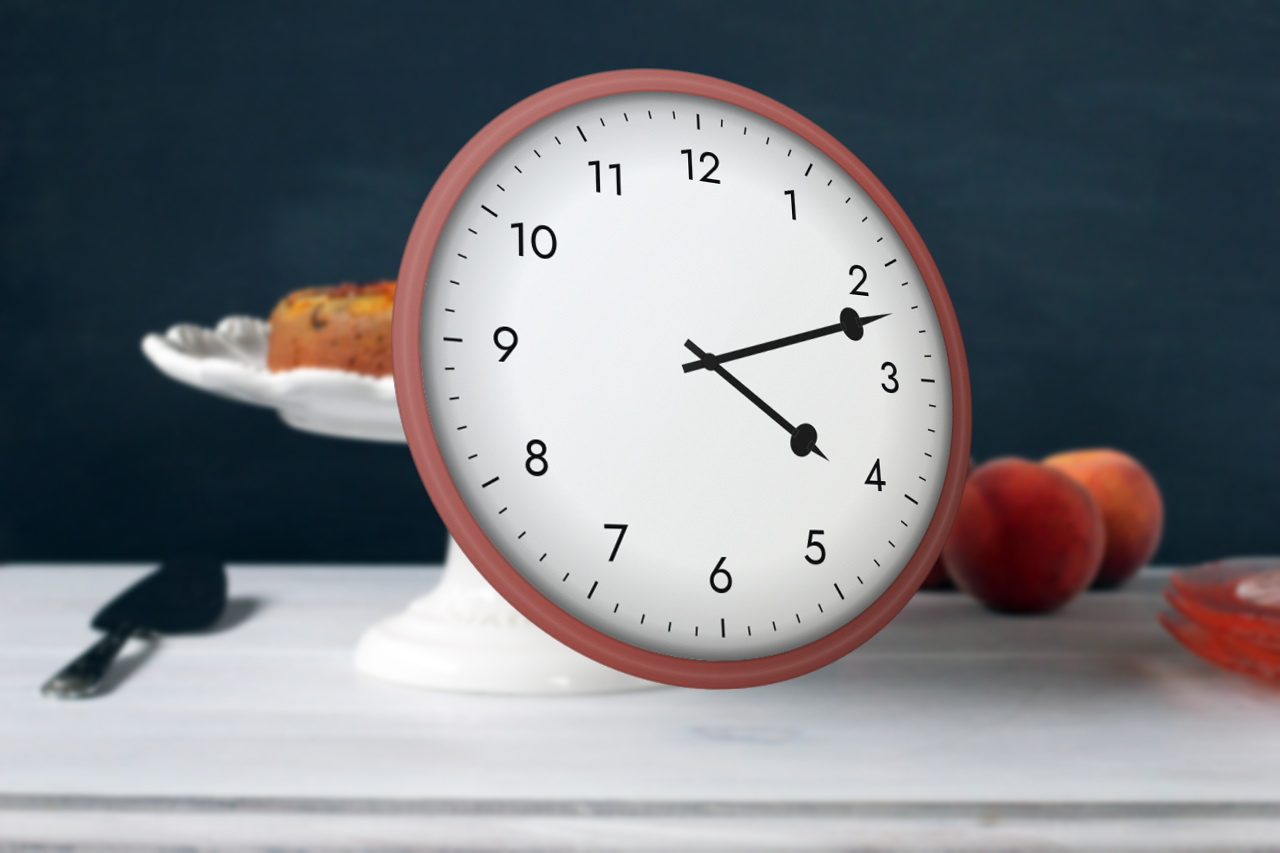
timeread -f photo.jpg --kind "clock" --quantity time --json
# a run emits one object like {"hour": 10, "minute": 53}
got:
{"hour": 4, "minute": 12}
